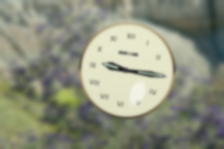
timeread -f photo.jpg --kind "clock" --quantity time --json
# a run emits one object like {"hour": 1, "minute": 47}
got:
{"hour": 9, "minute": 15}
